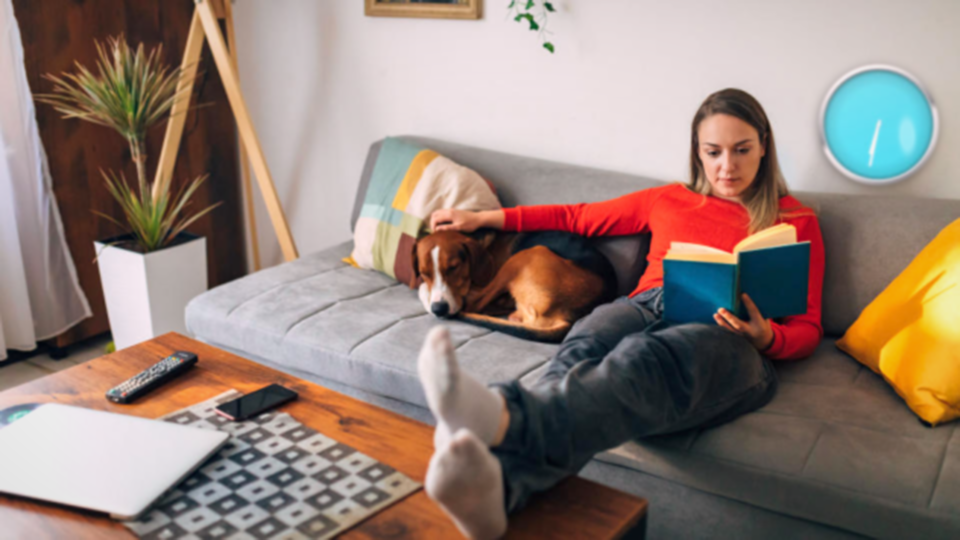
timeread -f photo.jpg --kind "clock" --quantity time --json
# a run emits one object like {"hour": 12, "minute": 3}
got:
{"hour": 6, "minute": 32}
